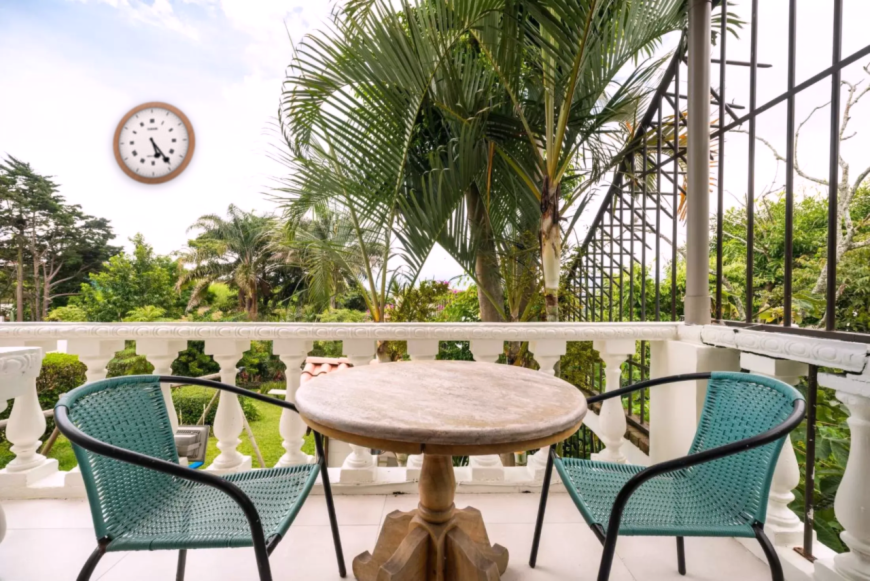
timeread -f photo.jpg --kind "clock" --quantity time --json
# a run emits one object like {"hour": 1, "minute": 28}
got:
{"hour": 5, "minute": 24}
